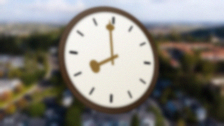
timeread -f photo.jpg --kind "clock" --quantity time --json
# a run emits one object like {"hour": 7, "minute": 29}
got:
{"hour": 7, "minute": 59}
